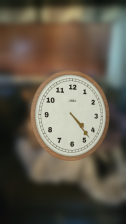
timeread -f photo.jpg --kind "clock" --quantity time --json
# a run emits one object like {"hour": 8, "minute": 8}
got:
{"hour": 4, "minute": 23}
